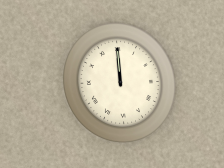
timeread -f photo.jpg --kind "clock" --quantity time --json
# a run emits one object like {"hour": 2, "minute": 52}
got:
{"hour": 12, "minute": 0}
